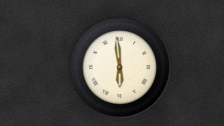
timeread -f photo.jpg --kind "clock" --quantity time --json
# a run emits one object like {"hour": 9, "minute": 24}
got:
{"hour": 5, "minute": 59}
